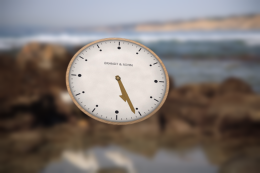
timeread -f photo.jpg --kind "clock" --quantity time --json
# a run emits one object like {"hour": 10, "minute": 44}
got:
{"hour": 5, "minute": 26}
